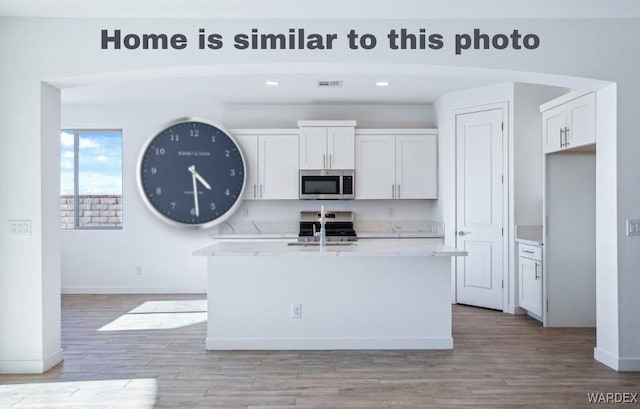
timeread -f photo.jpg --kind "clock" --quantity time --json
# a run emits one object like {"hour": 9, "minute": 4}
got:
{"hour": 4, "minute": 29}
